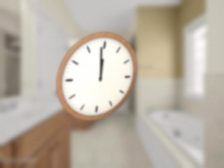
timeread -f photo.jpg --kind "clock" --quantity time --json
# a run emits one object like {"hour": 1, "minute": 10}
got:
{"hour": 11, "minute": 59}
